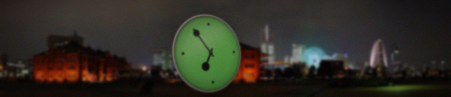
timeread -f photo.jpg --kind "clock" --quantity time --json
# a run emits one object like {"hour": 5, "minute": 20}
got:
{"hour": 6, "minute": 54}
